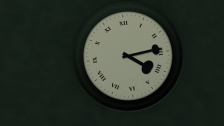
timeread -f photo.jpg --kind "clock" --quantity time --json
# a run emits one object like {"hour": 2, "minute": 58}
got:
{"hour": 4, "minute": 14}
